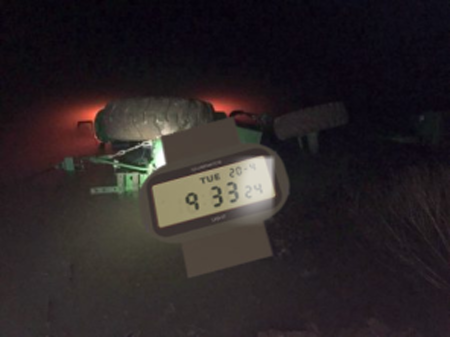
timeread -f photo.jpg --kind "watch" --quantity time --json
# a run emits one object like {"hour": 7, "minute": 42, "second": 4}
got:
{"hour": 9, "minute": 33, "second": 24}
